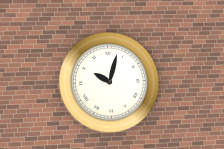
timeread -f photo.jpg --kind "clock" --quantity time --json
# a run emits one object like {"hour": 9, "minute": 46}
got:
{"hour": 10, "minute": 3}
